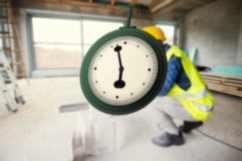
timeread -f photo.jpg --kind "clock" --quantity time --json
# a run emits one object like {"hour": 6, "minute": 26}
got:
{"hour": 5, "minute": 57}
